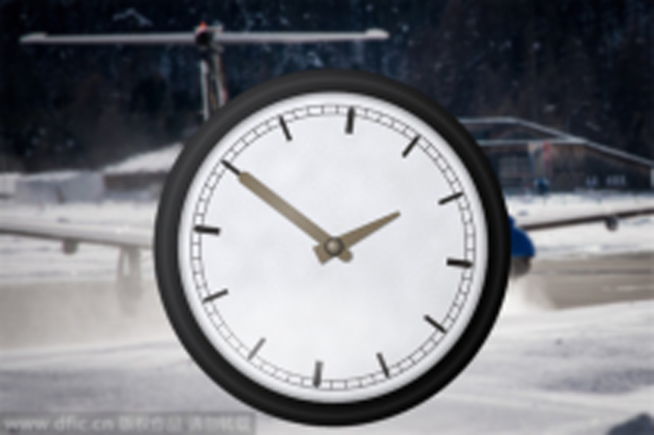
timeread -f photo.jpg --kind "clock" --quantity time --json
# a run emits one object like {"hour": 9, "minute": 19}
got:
{"hour": 1, "minute": 50}
